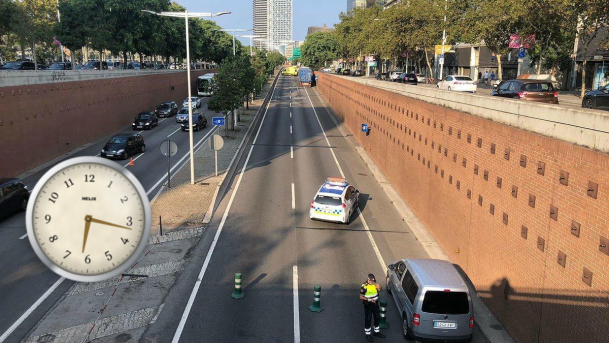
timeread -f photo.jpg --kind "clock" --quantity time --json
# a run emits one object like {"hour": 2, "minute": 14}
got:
{"hour": 6, "minute": 17}
